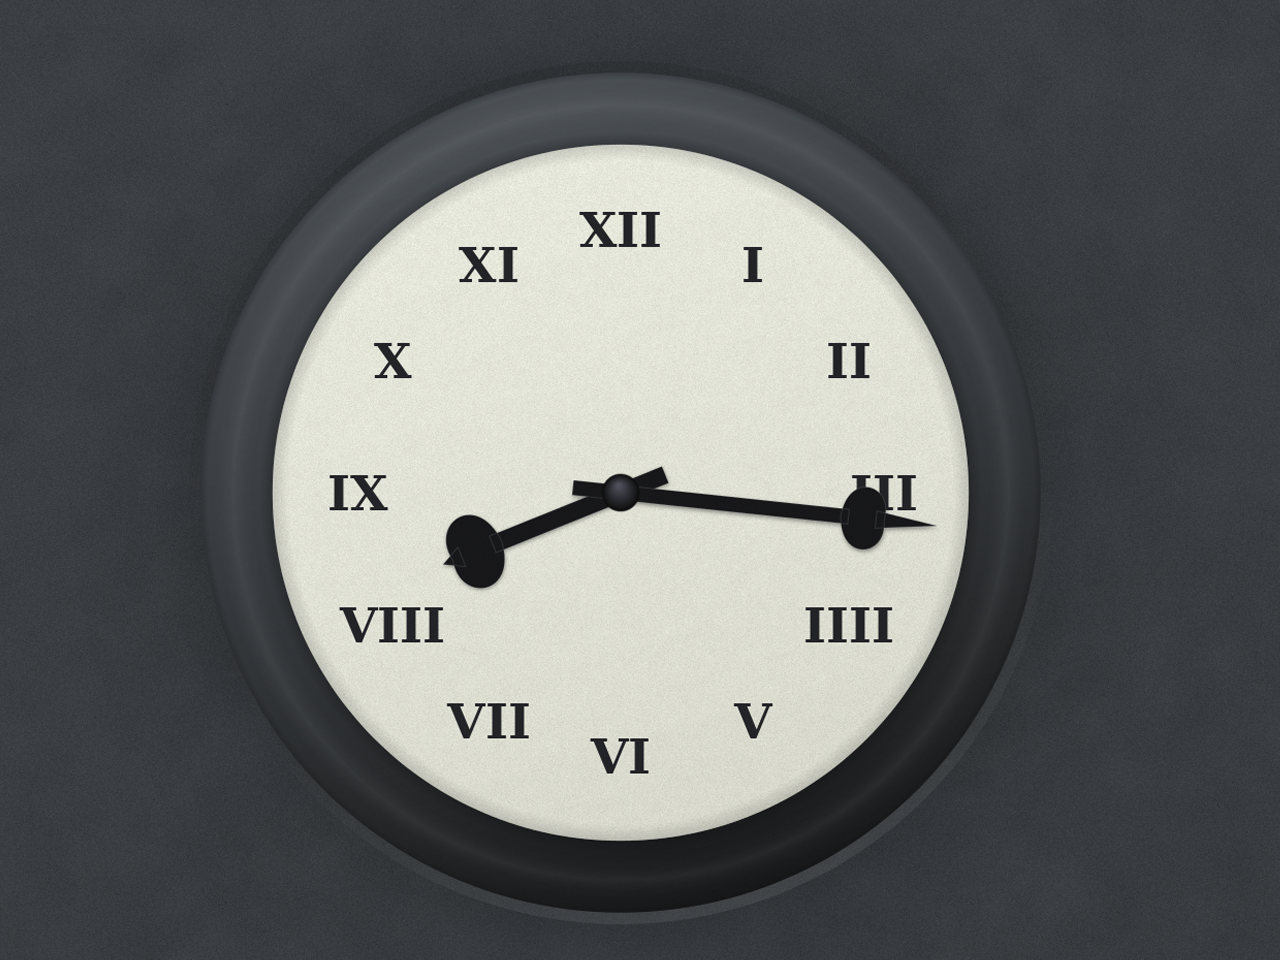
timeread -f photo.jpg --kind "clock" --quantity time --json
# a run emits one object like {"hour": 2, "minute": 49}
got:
{"hour": 8, "minute": 16}
